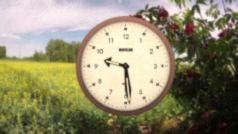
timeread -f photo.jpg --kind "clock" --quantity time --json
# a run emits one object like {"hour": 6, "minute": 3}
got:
{"hour": 9, "minute": 29}
